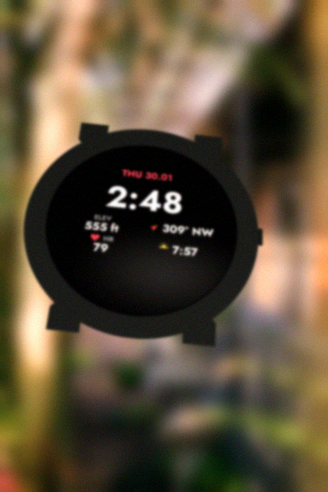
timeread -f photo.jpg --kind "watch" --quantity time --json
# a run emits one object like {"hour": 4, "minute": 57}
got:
{"hour": 2, "minute": 48}
